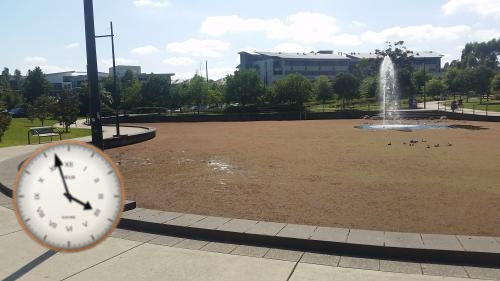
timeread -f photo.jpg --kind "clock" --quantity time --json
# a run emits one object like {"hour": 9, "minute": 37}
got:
{"hour": 3, "minute": 57}
